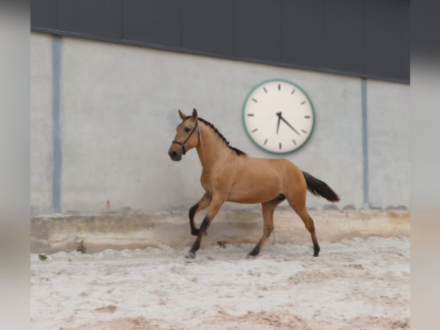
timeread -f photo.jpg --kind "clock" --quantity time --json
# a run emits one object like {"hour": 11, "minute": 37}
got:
{"hour": 6, "minute": 22}
